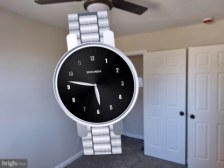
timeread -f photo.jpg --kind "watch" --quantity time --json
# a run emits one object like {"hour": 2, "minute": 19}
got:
{"hour": 5, "minute": 47}
